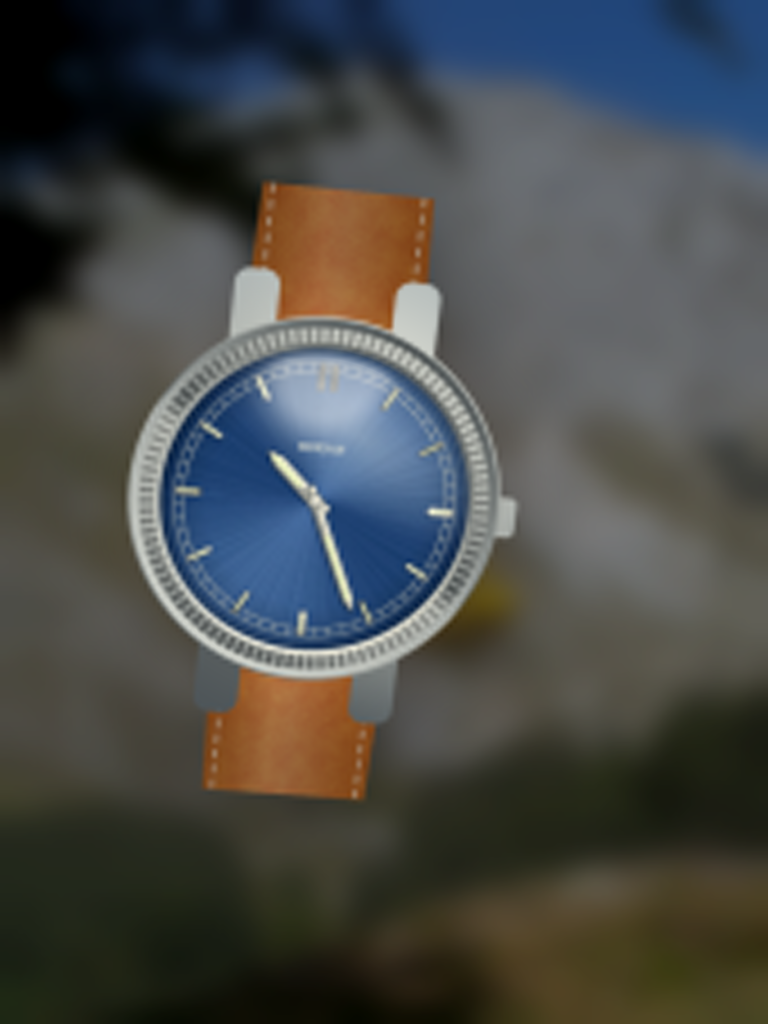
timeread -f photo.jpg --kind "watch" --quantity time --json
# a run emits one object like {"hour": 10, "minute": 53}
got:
{"hour": 10, "minute": 26}
